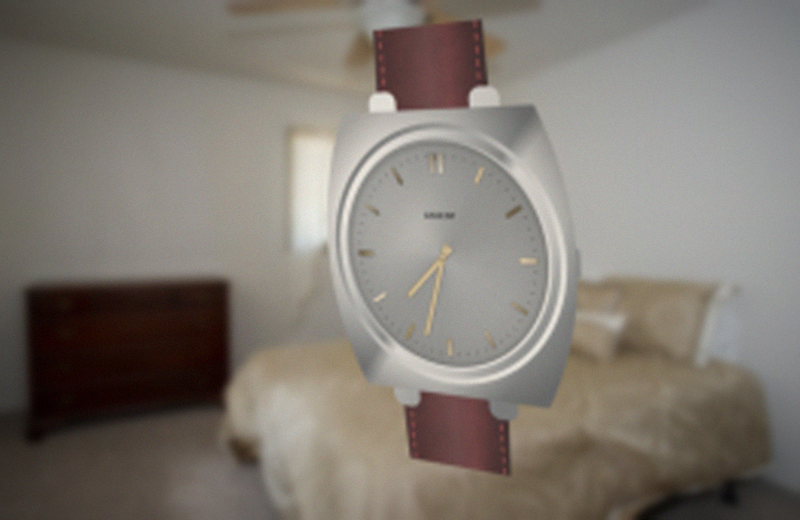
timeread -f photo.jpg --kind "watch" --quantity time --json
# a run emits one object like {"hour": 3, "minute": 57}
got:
{"hour": 7, "minute": 33}
